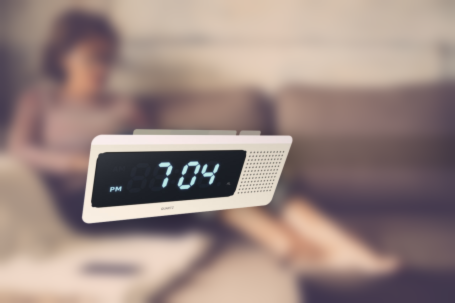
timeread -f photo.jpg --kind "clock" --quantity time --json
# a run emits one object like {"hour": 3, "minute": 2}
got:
{"hour": 7, "minute": 4}
